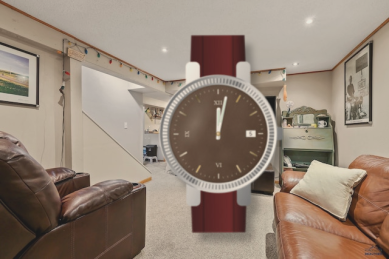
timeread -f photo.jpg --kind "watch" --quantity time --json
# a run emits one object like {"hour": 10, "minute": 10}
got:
{"hour": 12, "minute": 2}
